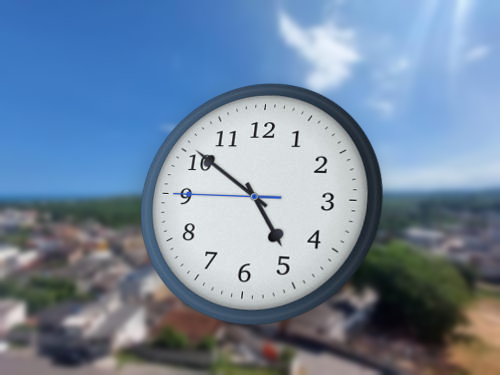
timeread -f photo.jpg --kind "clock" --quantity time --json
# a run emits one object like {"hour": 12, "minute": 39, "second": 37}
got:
{"hour": 4, "minute": 50, "second": 45}
